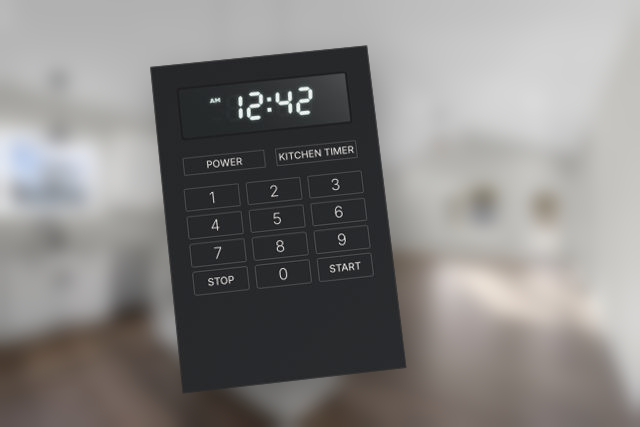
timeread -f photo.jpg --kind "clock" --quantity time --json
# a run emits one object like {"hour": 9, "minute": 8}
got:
{"hour": 12, "minute": 42}
